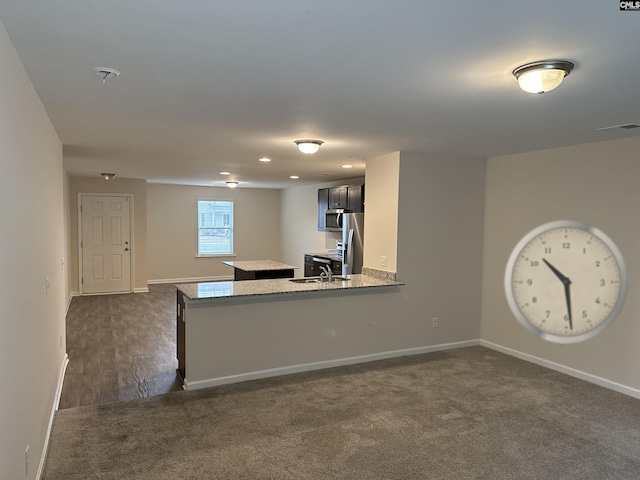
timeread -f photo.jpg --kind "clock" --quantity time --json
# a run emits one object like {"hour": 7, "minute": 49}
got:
{"hour": 10, "minute": 29}
